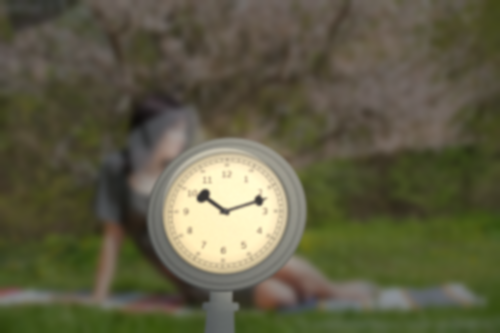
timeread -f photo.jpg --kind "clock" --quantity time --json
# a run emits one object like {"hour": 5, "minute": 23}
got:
{"hour": 10, "minute": 12}
